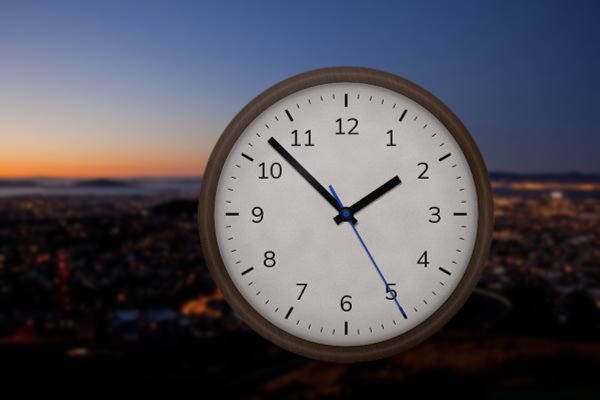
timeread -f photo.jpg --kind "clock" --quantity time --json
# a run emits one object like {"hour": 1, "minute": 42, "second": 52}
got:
{"hour": 1, "minute": 52, "second": 25}
